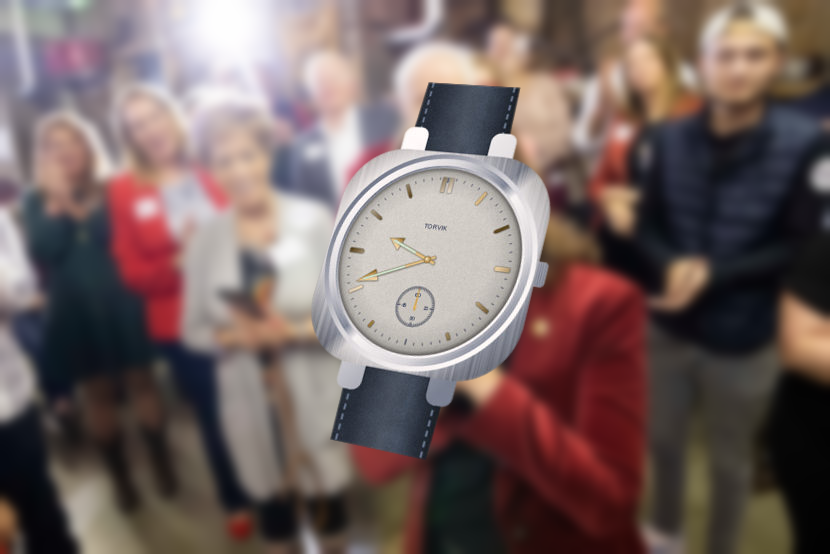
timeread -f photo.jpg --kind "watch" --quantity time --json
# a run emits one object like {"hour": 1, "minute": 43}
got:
{"hour": 9, "minute": 41}
